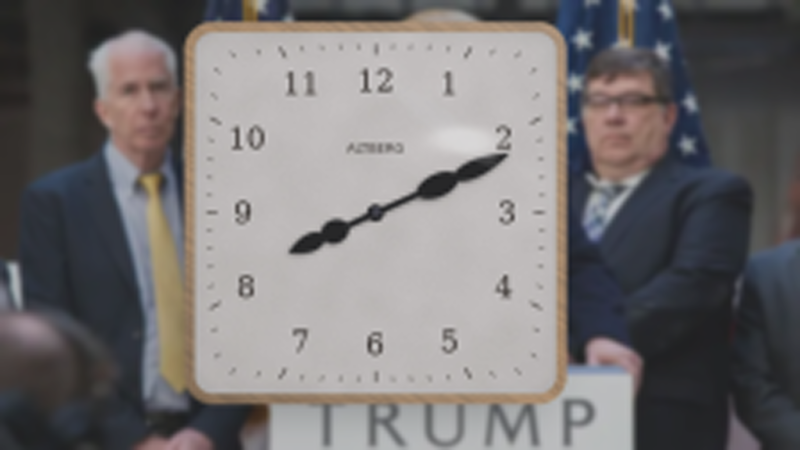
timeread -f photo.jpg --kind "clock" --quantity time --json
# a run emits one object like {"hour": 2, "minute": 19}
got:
{"hour": 8, "minute": 11}
